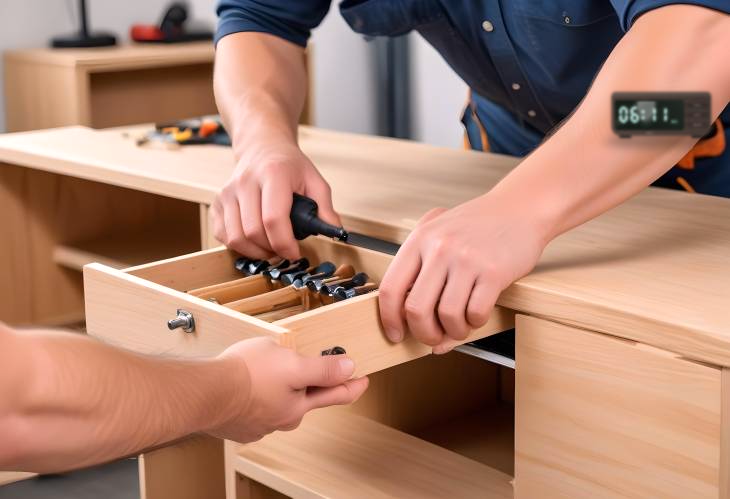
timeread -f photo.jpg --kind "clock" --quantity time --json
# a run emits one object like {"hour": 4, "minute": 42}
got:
{"hour": 6, "minute": 11}
